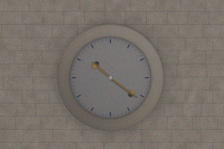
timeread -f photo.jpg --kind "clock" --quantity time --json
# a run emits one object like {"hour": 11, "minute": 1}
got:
{"hour": 10, "minute": 21}
